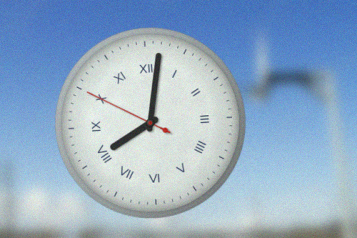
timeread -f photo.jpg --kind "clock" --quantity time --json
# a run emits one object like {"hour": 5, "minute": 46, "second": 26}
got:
{"hour": 8, "minute": 1, "second": 50}
